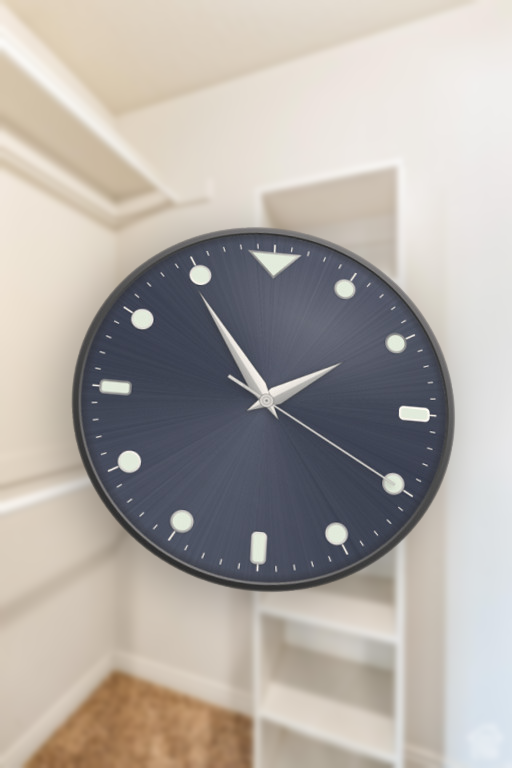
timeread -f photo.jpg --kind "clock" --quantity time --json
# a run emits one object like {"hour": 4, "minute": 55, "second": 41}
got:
{"hour": 1, "minute": 54, "second": 20}
